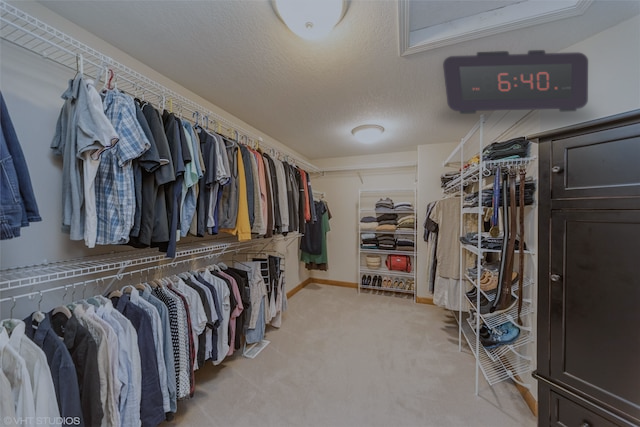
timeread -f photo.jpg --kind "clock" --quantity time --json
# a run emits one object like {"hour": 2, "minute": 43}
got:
{"hour": 6, "minute": 40}
